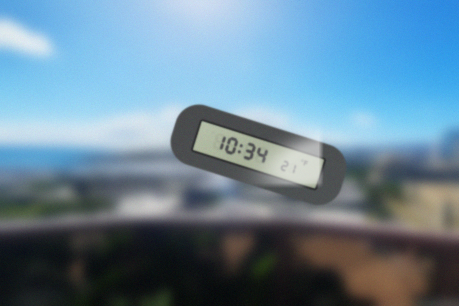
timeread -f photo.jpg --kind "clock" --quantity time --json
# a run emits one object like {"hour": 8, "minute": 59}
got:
{"hour": 10, "minute": 34}
